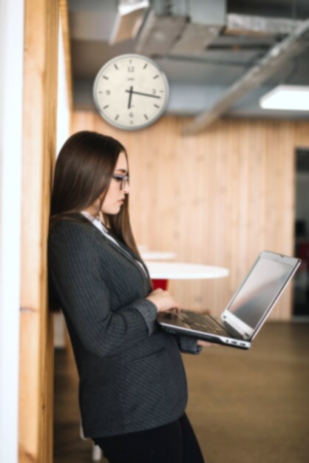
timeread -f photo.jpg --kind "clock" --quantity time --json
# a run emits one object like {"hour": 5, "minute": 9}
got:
{"hour": 6, "minute": 17}
